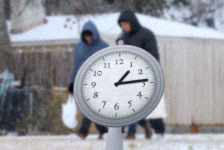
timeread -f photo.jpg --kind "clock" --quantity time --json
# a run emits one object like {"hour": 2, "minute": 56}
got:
{"hour": 1, "minute": 14}
